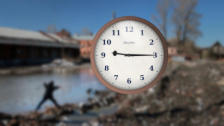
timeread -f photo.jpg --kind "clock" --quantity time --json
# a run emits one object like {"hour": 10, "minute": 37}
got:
{"hour": 9, "minute": 15}
